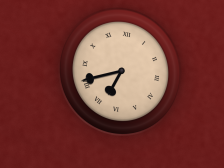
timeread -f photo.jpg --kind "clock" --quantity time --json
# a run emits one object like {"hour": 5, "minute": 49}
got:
{"hour": 6, "minute": 41}
